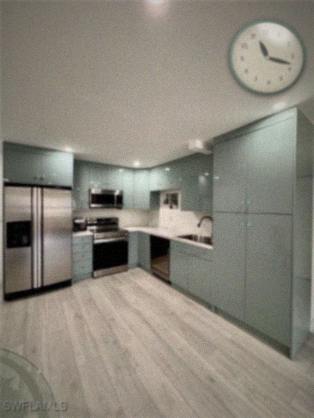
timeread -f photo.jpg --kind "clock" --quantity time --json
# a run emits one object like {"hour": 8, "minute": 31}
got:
{"hour": 11, "minute": 18}
